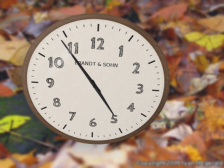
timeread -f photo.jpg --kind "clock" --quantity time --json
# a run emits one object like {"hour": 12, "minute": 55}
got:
{"hour": 4, "minute": 54}
